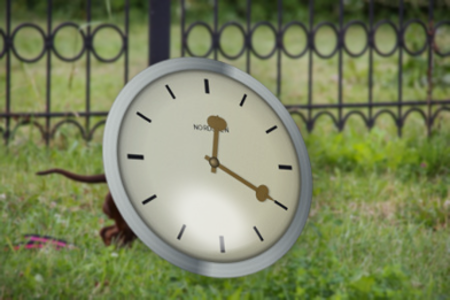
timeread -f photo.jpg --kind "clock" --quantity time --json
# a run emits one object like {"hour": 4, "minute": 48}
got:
{"hour": 12, "minute": 20}
